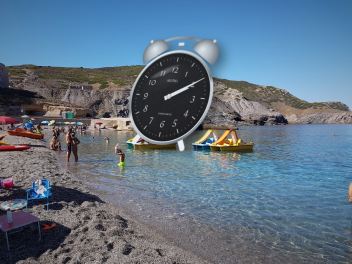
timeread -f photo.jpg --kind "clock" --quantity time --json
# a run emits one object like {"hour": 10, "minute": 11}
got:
{"hour": 2, "minute": 10}
